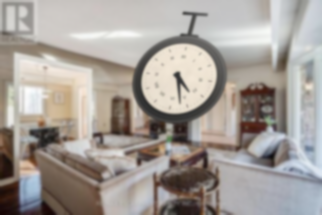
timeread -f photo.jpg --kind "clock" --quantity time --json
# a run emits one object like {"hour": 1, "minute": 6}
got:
{"hour": 4, "minute": 27}
